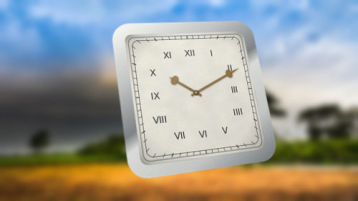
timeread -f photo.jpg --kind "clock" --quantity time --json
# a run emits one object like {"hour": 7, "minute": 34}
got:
{"hour": 10, "minute": 11}
